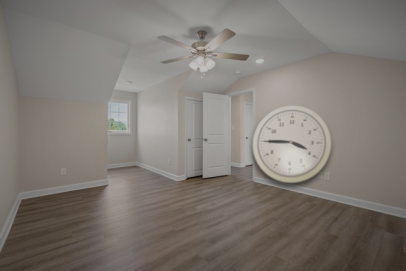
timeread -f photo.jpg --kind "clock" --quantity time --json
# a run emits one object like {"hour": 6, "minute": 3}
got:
{"hour": 3, "minute": 45}
